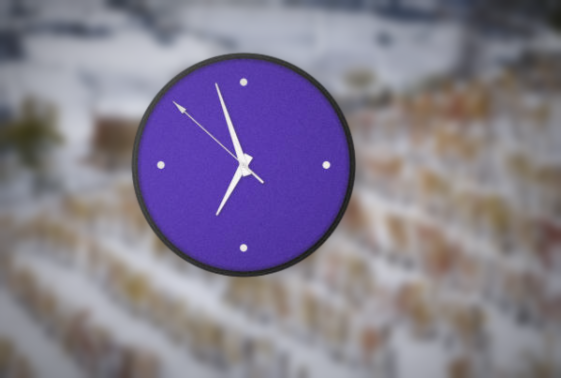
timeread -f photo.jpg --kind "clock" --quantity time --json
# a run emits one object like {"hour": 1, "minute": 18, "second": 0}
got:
{"hour": 6, "minute": 56, "second": 52}
